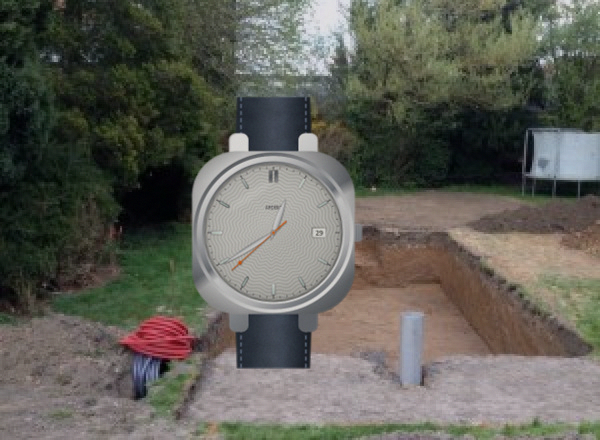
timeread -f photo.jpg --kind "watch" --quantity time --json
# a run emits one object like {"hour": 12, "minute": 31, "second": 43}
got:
{"hour": 12, "minute": 39, "second": 38}
